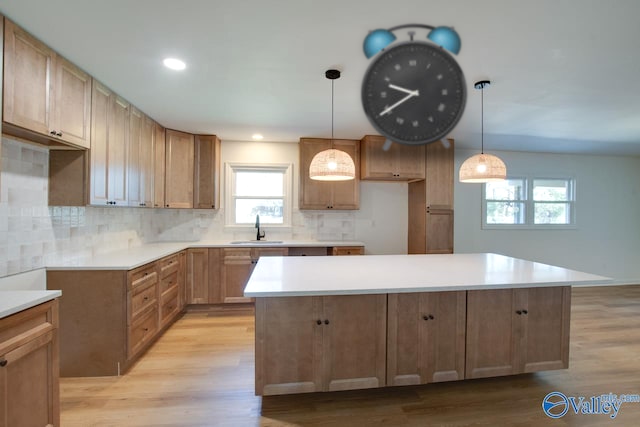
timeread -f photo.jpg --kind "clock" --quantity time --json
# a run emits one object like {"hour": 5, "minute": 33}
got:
{"hour": 9, "minute": 40}
